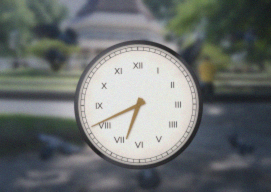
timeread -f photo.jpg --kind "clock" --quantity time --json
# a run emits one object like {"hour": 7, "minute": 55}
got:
{"hour": 6, "minute": 41}
